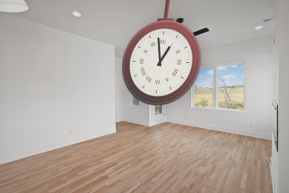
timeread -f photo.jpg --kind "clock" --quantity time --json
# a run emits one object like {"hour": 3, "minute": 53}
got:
{"hour": 12, "minute": 58}
